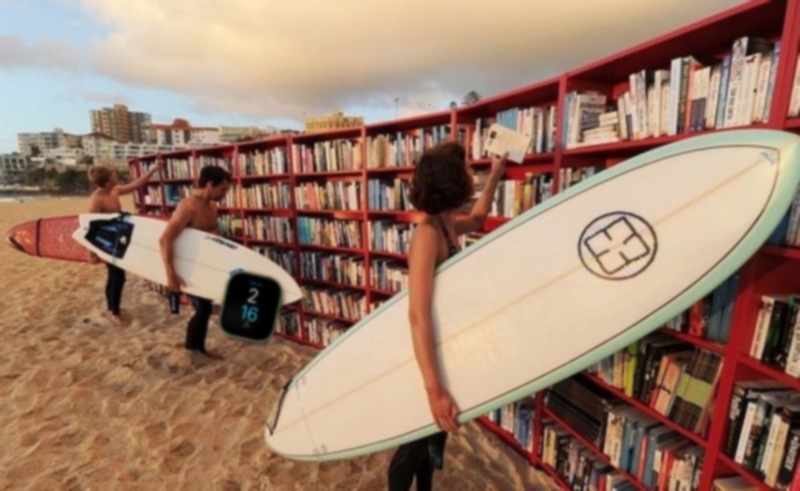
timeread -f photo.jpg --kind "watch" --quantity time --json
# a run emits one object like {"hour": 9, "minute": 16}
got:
{"hour": 2, "minute": 16}
